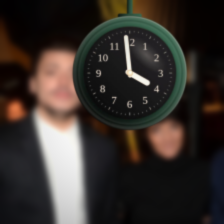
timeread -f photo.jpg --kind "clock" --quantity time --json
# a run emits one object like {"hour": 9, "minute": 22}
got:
{"hour": 3, "minute": 59}
